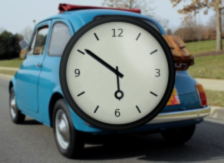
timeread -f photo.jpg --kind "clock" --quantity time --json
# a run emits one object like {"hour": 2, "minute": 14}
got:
{"hour": 5, "minute": 51}
